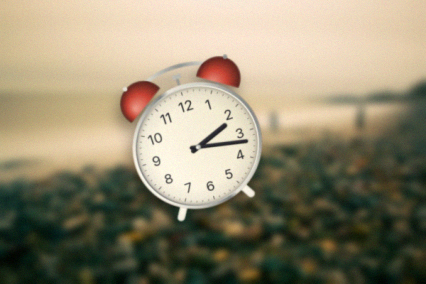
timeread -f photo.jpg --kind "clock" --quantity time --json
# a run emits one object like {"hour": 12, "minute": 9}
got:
{"hour": 2, "minute": 17}
